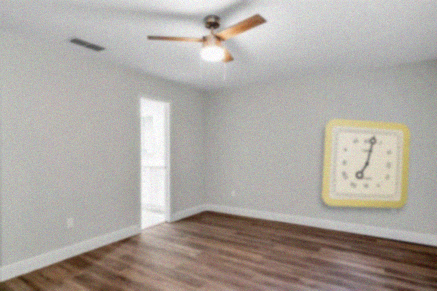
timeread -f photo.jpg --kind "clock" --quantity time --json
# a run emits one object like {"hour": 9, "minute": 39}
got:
{"hour": 7, "minute": 2}
